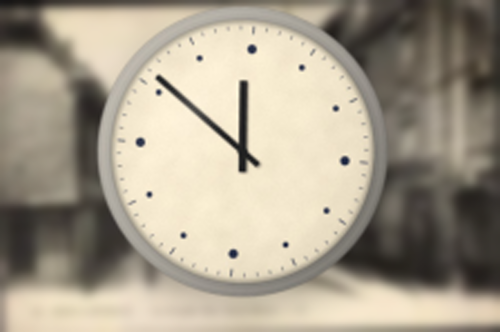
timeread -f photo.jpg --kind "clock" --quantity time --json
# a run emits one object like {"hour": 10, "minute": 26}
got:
{"hour": 11, "minute": 51}
